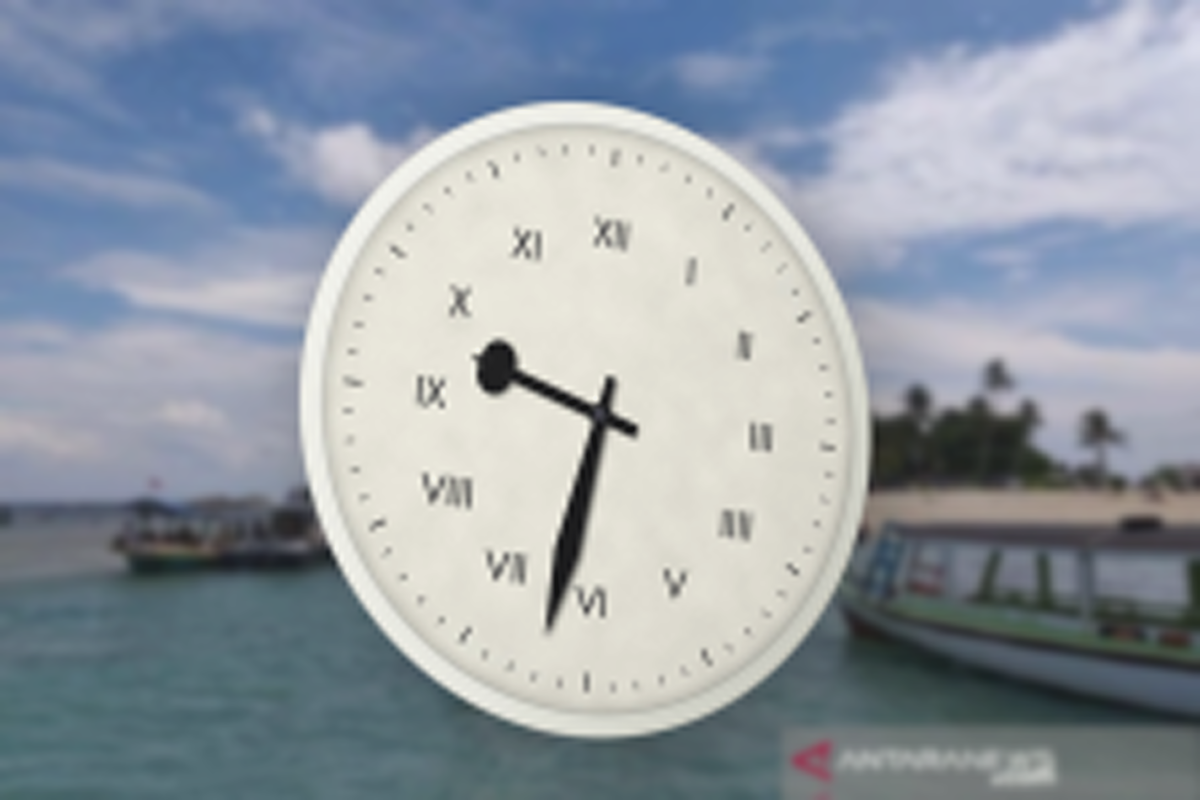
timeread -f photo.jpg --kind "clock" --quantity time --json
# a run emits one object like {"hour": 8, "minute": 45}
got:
{"hour": 9, "minute": 32}
